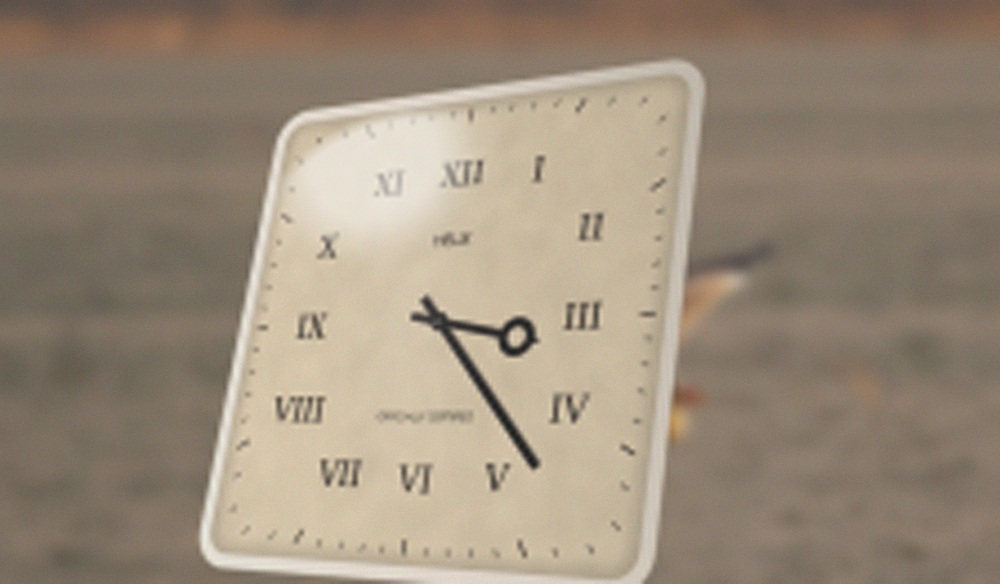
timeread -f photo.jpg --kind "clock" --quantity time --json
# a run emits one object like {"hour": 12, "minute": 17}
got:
{"hour": 3, "minute": 23}
